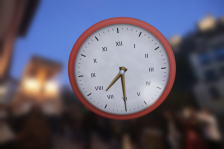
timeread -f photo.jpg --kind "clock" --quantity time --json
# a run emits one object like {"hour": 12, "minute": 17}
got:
{"hour": 7, "minute": 30}
